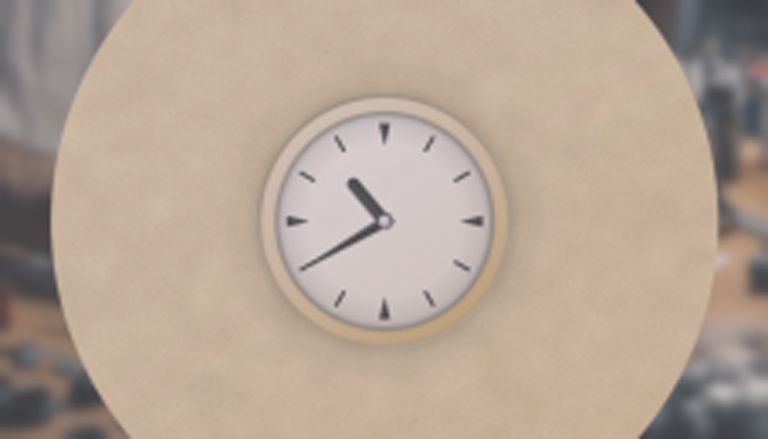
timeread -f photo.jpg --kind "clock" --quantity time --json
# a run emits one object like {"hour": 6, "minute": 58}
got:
{"hour": 10, "minute": 40}
